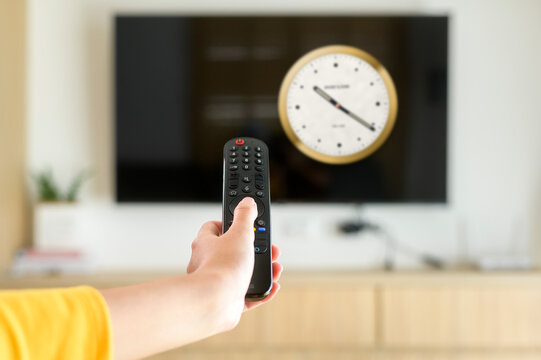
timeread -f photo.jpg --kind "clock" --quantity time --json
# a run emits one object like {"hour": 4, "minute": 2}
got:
{"hour": 10, "minute": 21}
